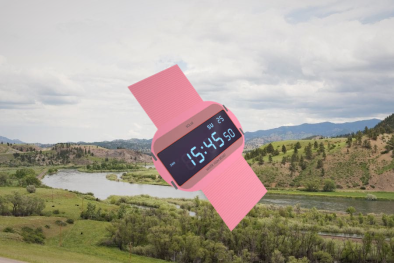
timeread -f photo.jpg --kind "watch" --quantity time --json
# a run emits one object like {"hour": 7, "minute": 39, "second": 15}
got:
{"hour": 15, "minute": 45, "second": 50}
